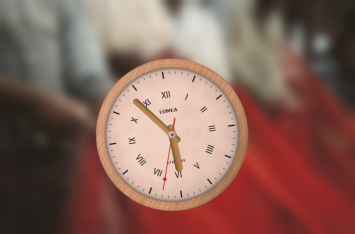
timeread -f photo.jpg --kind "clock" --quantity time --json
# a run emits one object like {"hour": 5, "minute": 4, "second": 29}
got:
{"hour": 5, "minute": 53, "second": 33}
